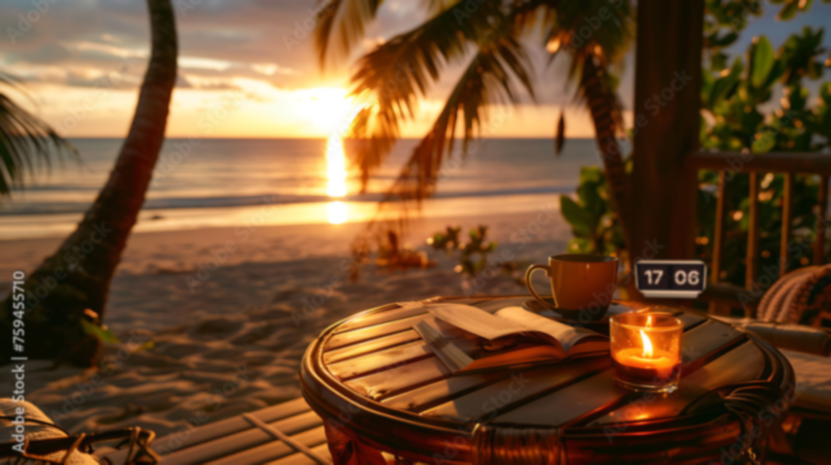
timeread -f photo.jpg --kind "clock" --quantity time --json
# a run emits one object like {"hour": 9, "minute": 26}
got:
{"hour": 17, "minute": 6}
